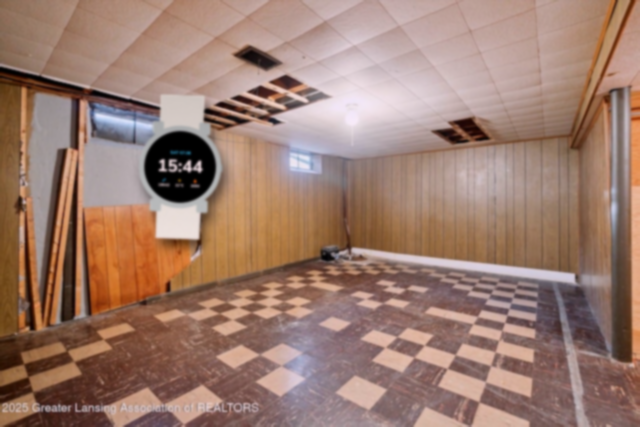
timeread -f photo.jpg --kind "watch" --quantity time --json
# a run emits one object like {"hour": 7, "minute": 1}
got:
{"hour": 15, "minute": 44}
